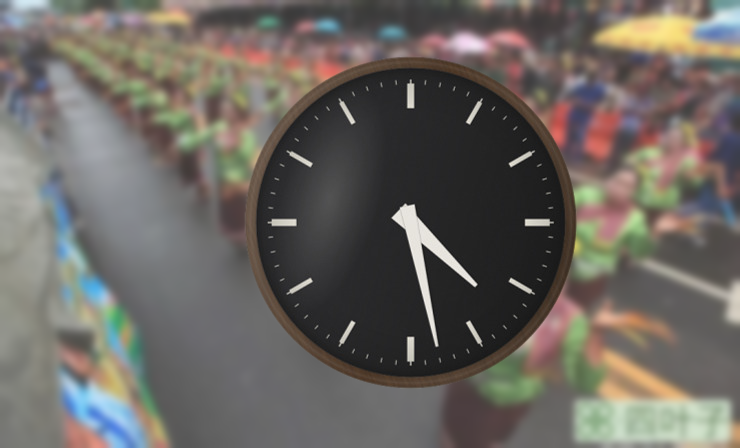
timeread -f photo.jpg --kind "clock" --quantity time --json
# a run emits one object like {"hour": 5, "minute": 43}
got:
{"hour": 4, "minute": 28}
